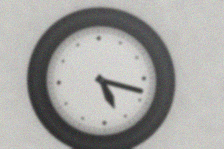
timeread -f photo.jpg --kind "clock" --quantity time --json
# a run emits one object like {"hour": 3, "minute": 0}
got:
{"hour": 5, "minute": 18}
